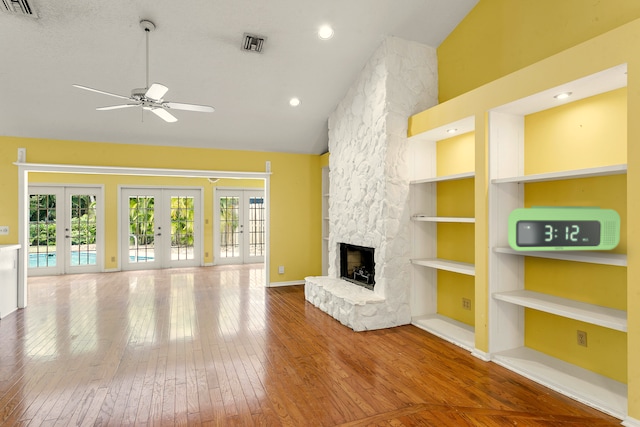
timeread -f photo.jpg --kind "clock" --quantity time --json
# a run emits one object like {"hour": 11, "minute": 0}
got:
{"hour": 3, "minute": 12}
